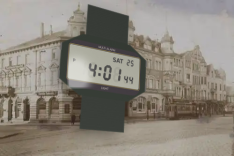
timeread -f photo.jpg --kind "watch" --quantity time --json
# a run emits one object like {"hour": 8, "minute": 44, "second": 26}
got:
{"hour": 4, "minute": 1, "second": 44}
